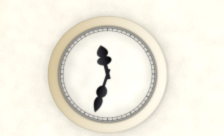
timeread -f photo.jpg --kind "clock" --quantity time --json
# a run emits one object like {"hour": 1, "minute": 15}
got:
{"hour": 11, "minute": 33}
